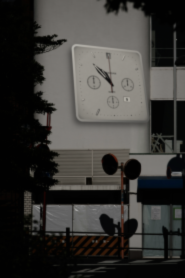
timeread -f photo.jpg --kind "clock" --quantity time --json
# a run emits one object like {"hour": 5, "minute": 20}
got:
{"hour": 10, "minute": 53}
